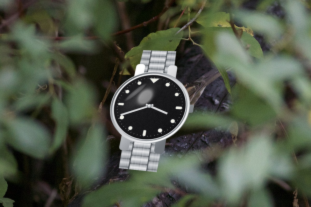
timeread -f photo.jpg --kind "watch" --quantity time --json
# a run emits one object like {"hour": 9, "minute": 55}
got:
{"hour": 3, "minute": 41}
